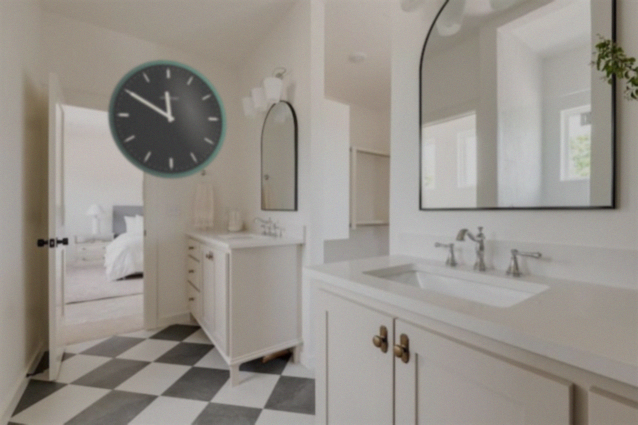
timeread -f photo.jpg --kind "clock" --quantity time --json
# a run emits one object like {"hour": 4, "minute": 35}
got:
{"hour": 11, "minute": 50}
